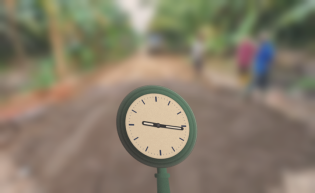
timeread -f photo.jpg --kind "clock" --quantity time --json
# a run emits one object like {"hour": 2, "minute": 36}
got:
{"hour": 9, "minute": 16}
